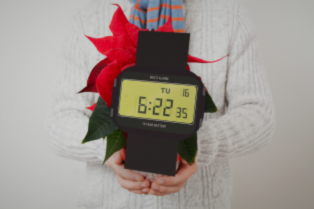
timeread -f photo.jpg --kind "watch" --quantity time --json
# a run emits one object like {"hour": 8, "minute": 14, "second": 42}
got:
{"hour": 6, "minute": 22, "second": 35}
